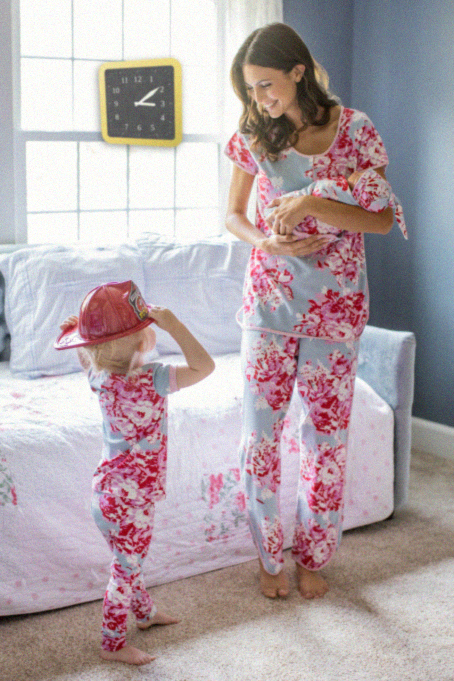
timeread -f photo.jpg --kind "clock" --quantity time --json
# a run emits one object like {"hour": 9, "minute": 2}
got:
{"hour": 3, "minute": 9}
